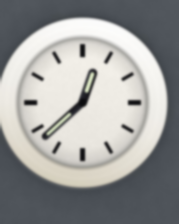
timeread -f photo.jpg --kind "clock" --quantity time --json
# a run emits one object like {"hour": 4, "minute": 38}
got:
{"hour": 12, "minute": 38}
